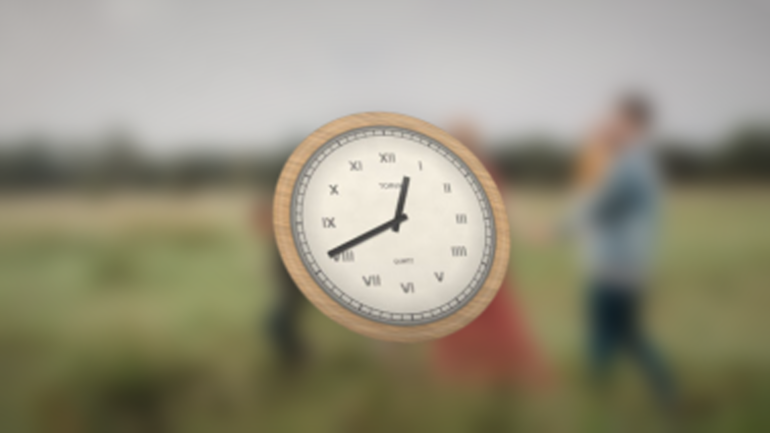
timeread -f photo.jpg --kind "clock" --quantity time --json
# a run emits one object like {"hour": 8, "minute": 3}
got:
{"hour": 12, "minute": 41}
